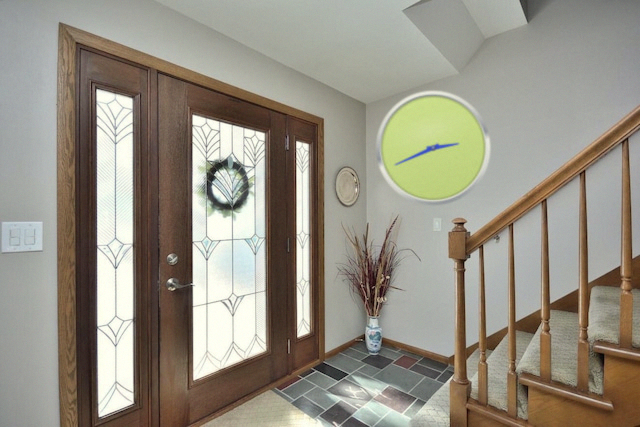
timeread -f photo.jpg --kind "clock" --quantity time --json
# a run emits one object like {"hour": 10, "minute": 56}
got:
{"hour": 2, "minute": 41}
